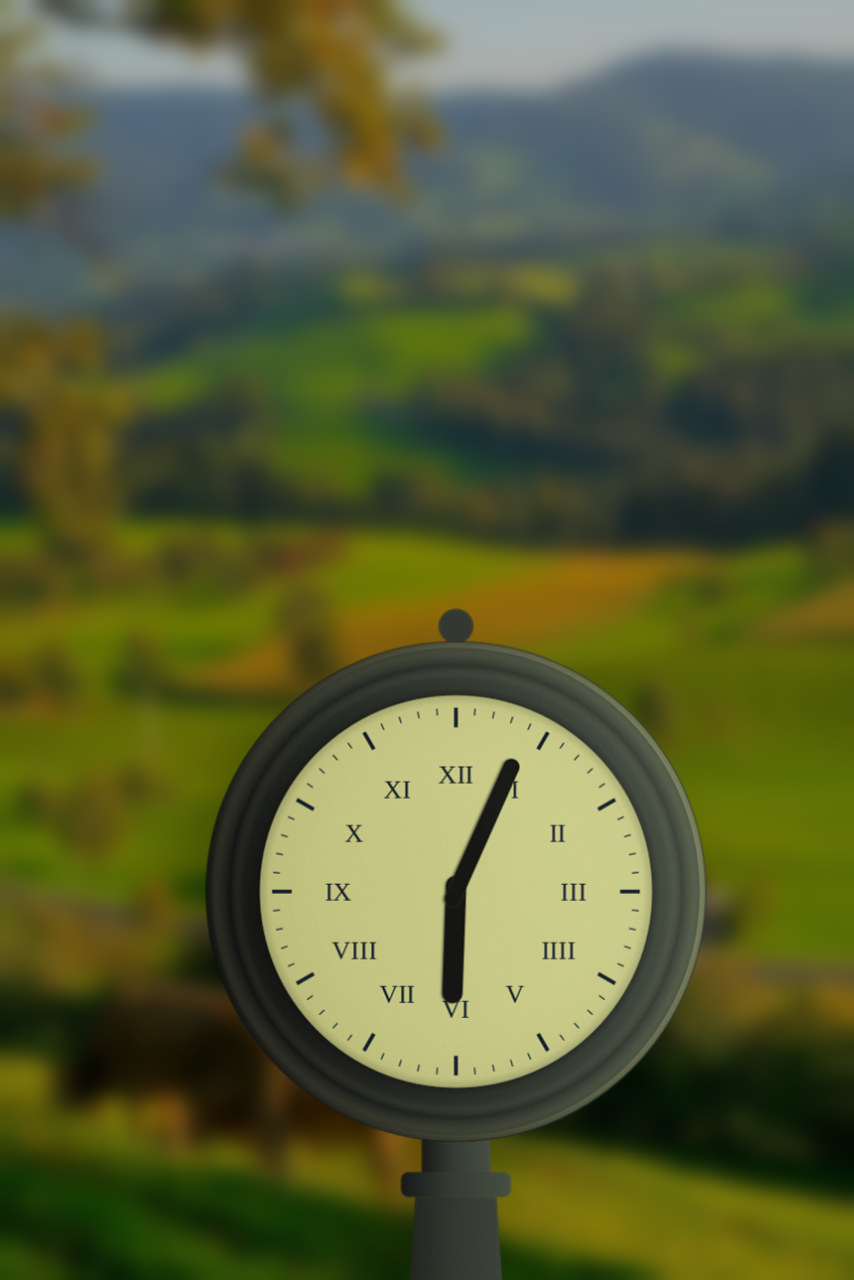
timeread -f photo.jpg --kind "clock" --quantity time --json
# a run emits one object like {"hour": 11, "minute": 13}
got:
{"hour": 6, "minute": 4}
